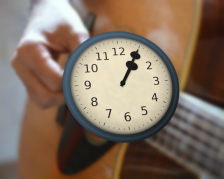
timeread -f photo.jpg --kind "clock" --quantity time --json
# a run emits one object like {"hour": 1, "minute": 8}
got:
{"hour": 1, "minute": 5}
